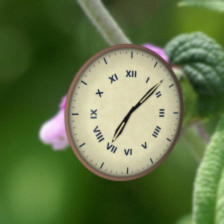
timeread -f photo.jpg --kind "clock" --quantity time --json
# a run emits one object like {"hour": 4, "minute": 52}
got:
{"hour": 7, "minute": 8}
